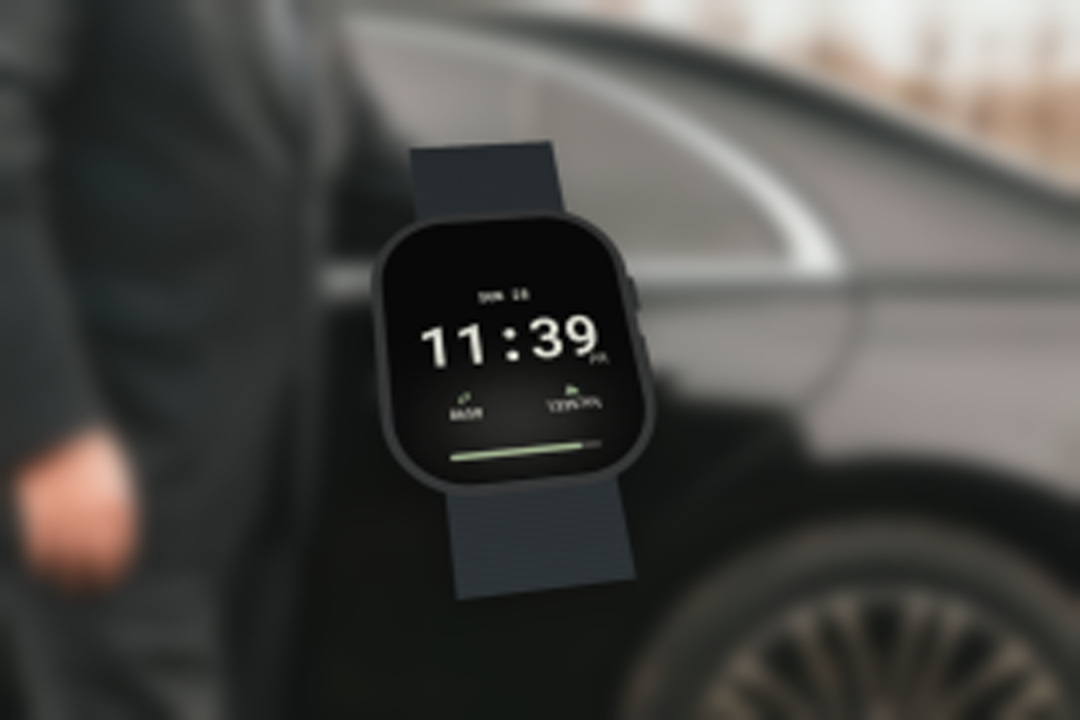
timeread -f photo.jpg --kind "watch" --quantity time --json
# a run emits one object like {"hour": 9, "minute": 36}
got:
{"hour": 11, "minute": 39}
